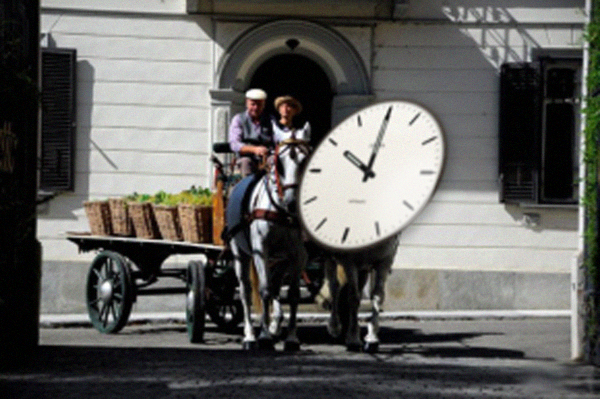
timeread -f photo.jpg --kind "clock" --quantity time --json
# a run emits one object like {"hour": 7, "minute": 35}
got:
{"hour": 10, "minute": 0}
